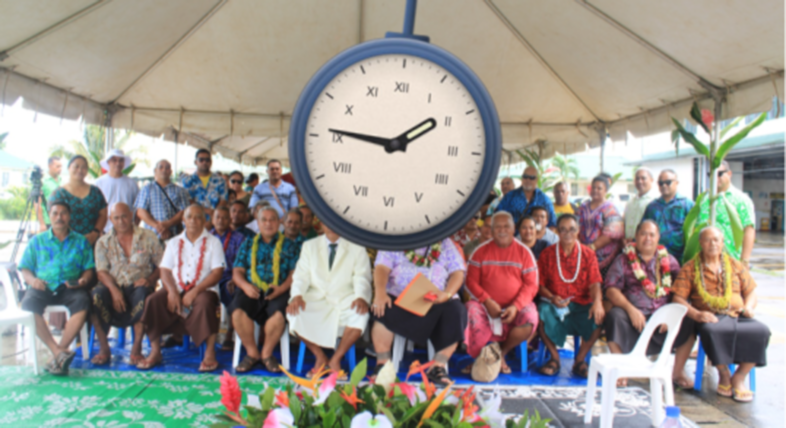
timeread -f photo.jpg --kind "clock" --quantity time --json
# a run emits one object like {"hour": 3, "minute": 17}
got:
{"hour": 1, "minute": 46}
